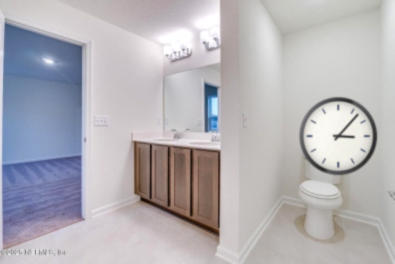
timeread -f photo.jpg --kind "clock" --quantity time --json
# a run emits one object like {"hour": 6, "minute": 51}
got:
{"hour": 3, "minute": 7}
